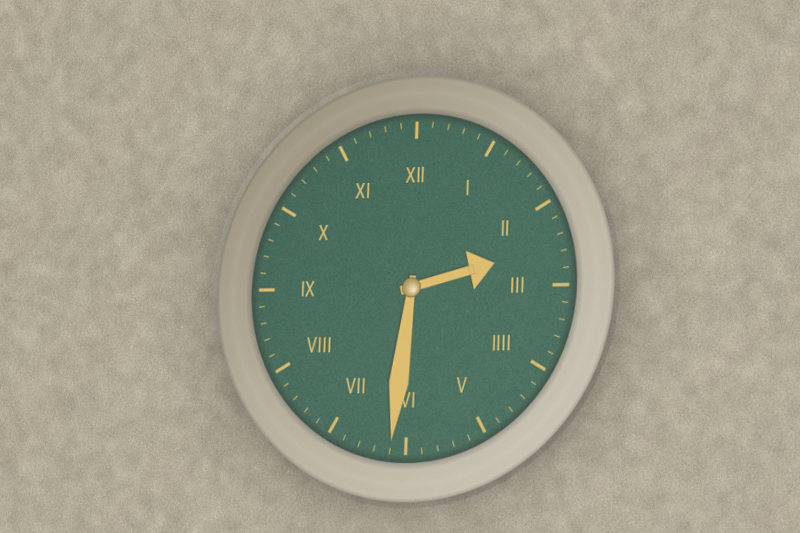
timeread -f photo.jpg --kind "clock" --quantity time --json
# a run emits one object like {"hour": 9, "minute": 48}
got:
{"hour": 2, "minute": 31}
